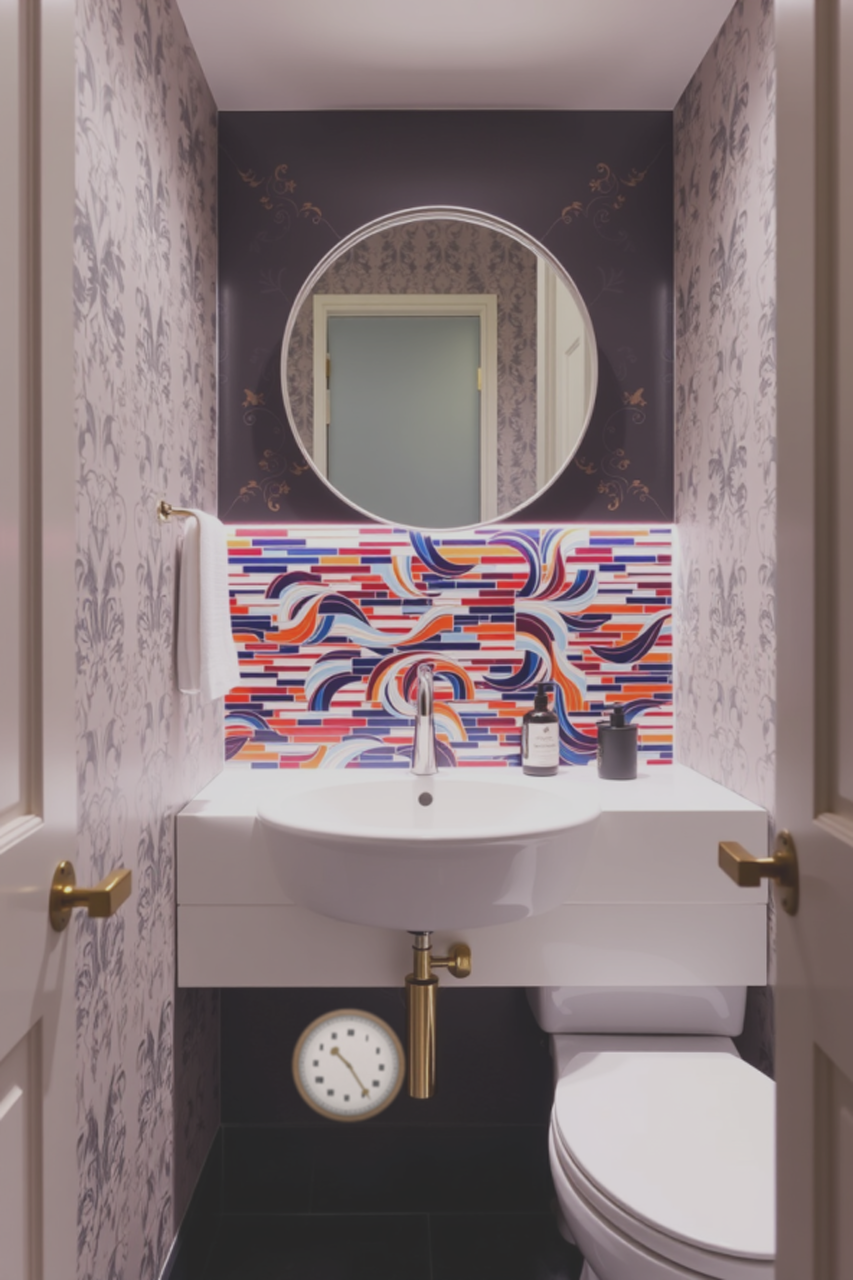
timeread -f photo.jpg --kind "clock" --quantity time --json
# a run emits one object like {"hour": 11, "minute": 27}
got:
{"hour": 10, "minute": 24}
